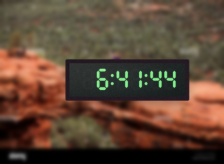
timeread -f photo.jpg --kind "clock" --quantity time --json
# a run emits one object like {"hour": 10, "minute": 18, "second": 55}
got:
{"hour": 6, "minute": 41, "second": 44}
